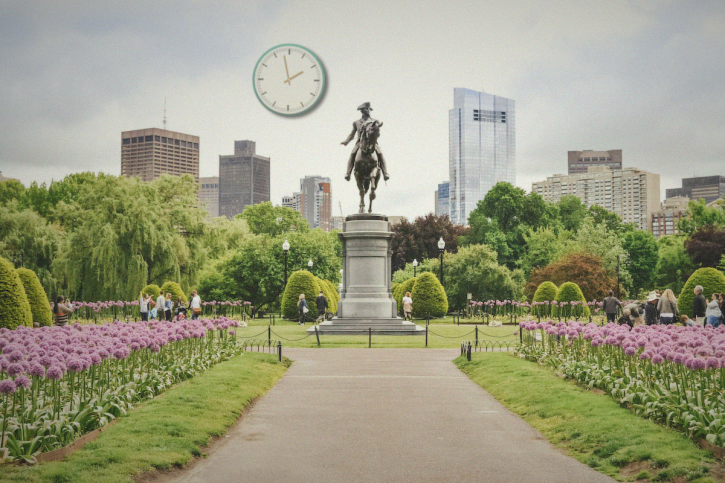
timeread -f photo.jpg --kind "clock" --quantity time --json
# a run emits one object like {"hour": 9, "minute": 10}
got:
{"hour": 1, "minute": 58}
